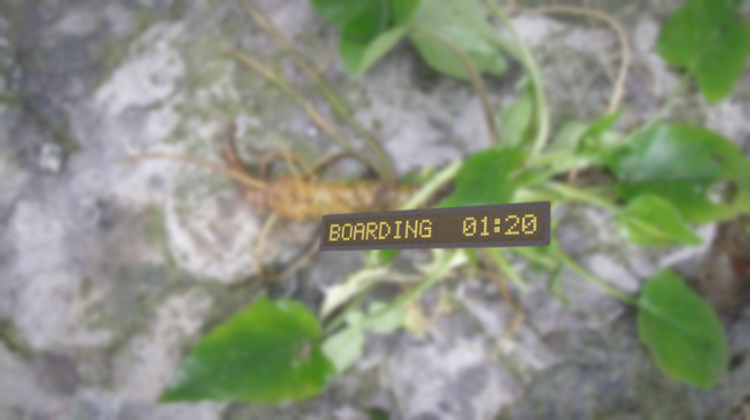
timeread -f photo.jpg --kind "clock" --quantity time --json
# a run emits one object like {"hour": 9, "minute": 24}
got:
{"hour": 1, "minute": 20}
